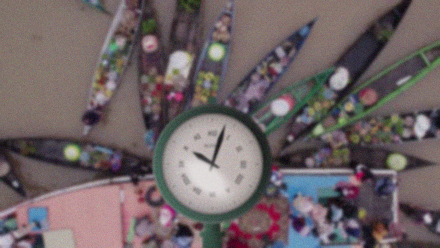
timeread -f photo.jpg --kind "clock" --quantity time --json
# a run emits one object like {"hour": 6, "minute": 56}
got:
{"hour": 10, "minute": 3}
